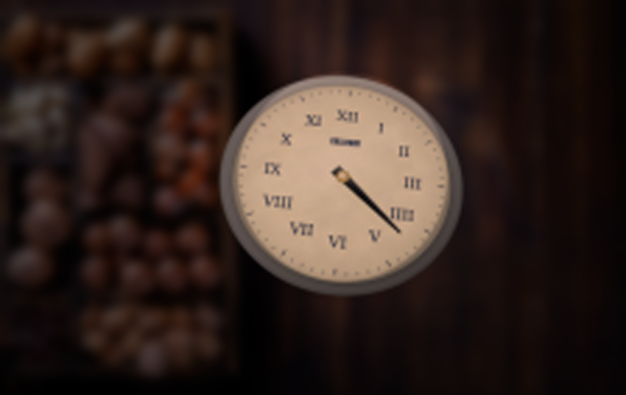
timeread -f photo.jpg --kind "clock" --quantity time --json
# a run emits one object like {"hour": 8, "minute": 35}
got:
{"hour": 4, "minute": 22}
